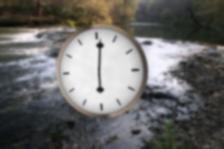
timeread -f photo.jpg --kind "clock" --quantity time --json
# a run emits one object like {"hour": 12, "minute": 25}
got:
{"hour": 6, "minute": 1}
